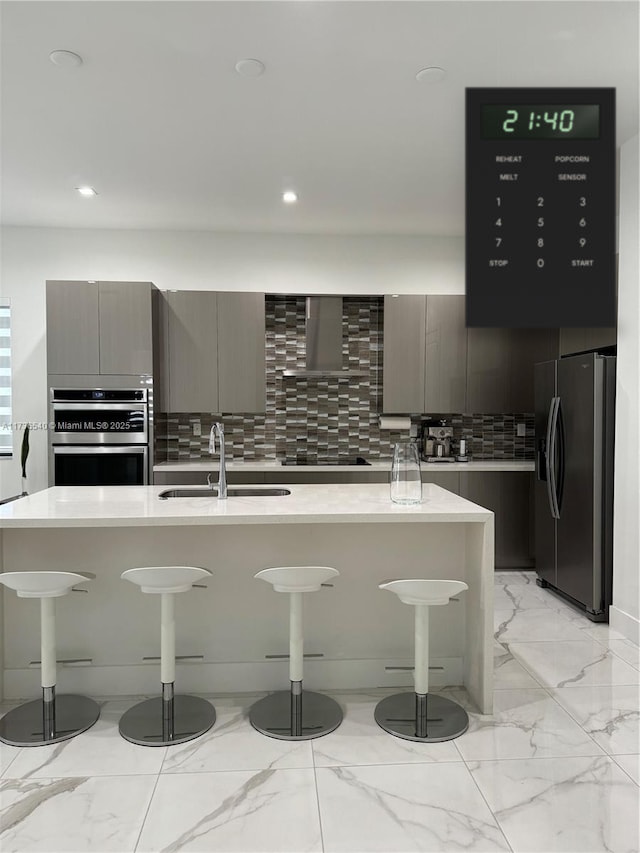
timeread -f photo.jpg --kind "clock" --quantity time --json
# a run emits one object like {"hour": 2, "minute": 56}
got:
{"hour": 21, "minute": 40}
